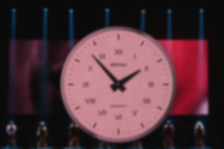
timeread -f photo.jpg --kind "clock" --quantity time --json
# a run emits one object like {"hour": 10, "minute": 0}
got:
{"hour": 1, "minute": 53}
